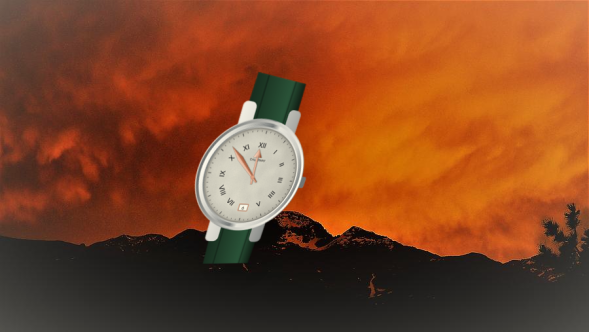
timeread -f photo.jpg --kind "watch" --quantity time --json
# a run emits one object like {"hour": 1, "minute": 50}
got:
{"hour": 11, "minute": 52}
